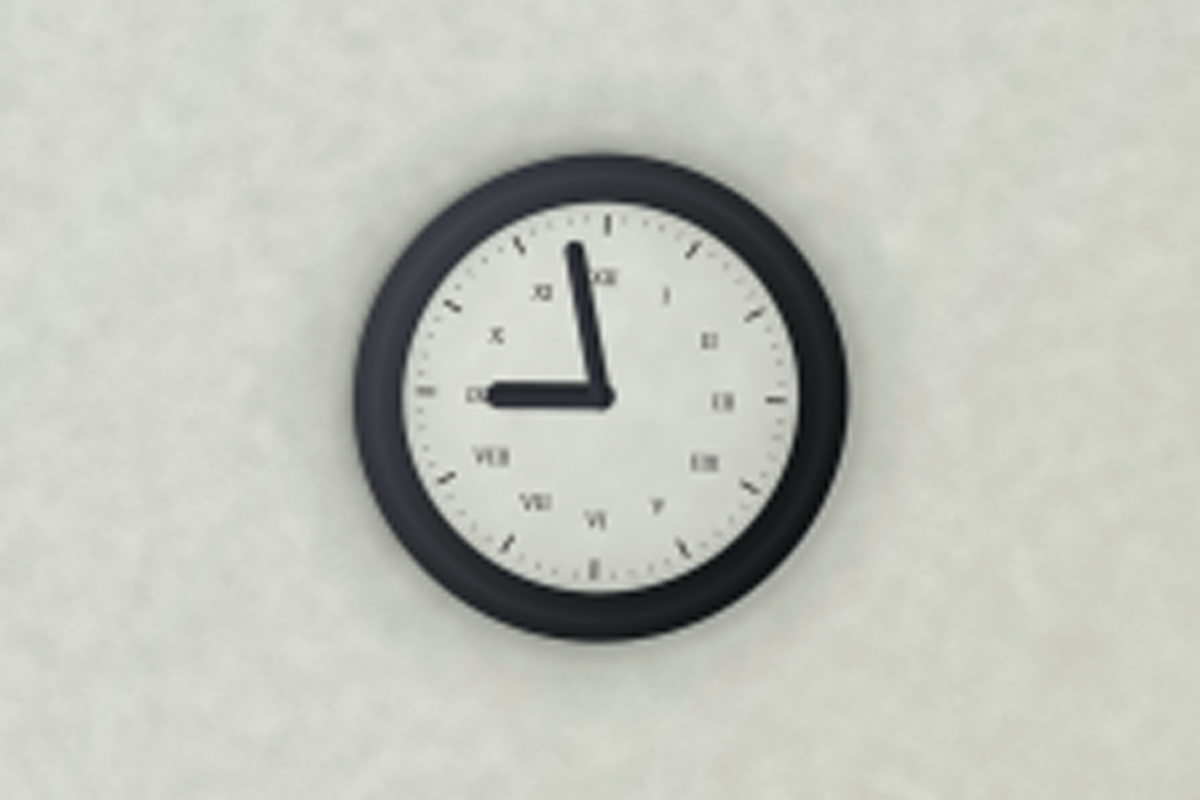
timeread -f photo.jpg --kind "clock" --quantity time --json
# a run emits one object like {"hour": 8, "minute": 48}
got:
{"hour": 8, "minute": 58}
